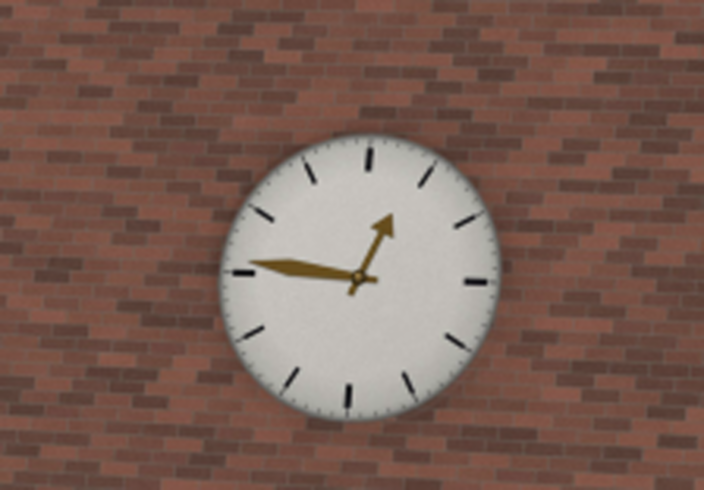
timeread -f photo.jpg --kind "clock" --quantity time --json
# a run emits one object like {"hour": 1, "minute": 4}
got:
{"hour": 12, "minute": 46}
